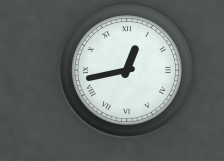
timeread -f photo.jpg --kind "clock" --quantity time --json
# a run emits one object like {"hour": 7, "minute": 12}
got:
{"hour": 12, "minute": 43}
